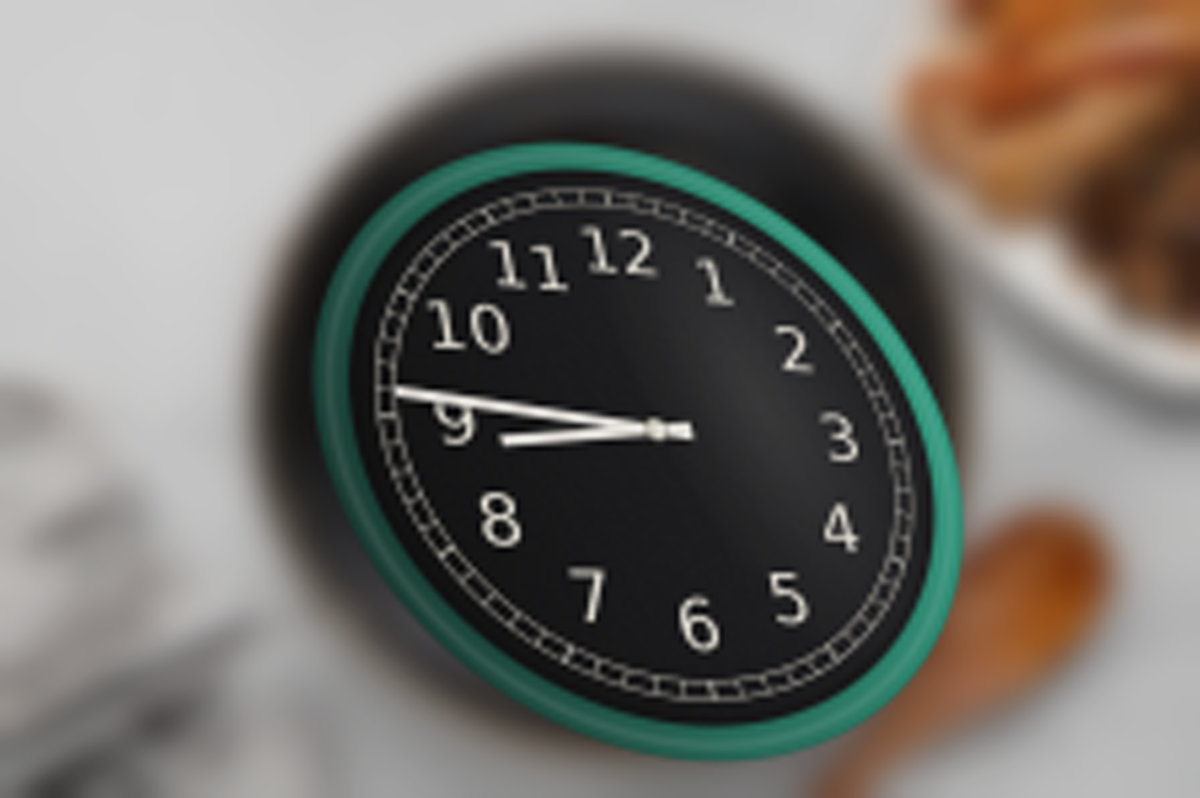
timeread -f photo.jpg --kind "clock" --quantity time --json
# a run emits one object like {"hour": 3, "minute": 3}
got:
{"hour": 8, "minute": 46}
